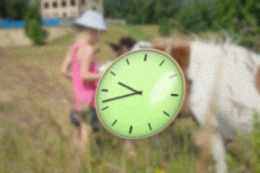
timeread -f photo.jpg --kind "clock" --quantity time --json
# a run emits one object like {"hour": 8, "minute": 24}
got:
{"hour": 9, "minute": 42}
